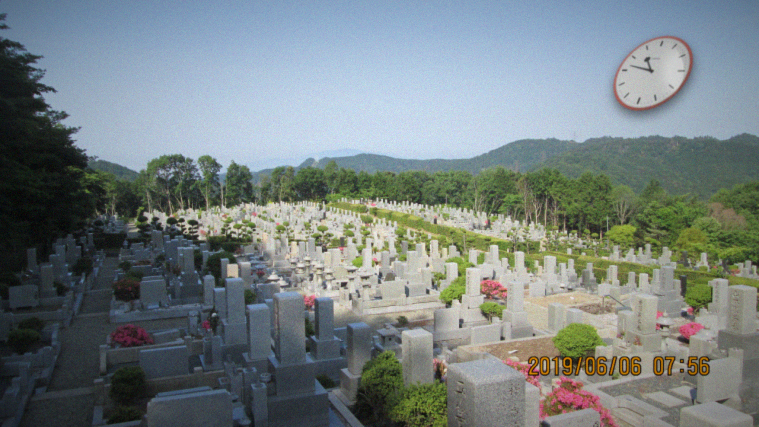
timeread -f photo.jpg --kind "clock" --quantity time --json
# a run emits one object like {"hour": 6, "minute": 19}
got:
{"hour": 10, "minute": 47}
